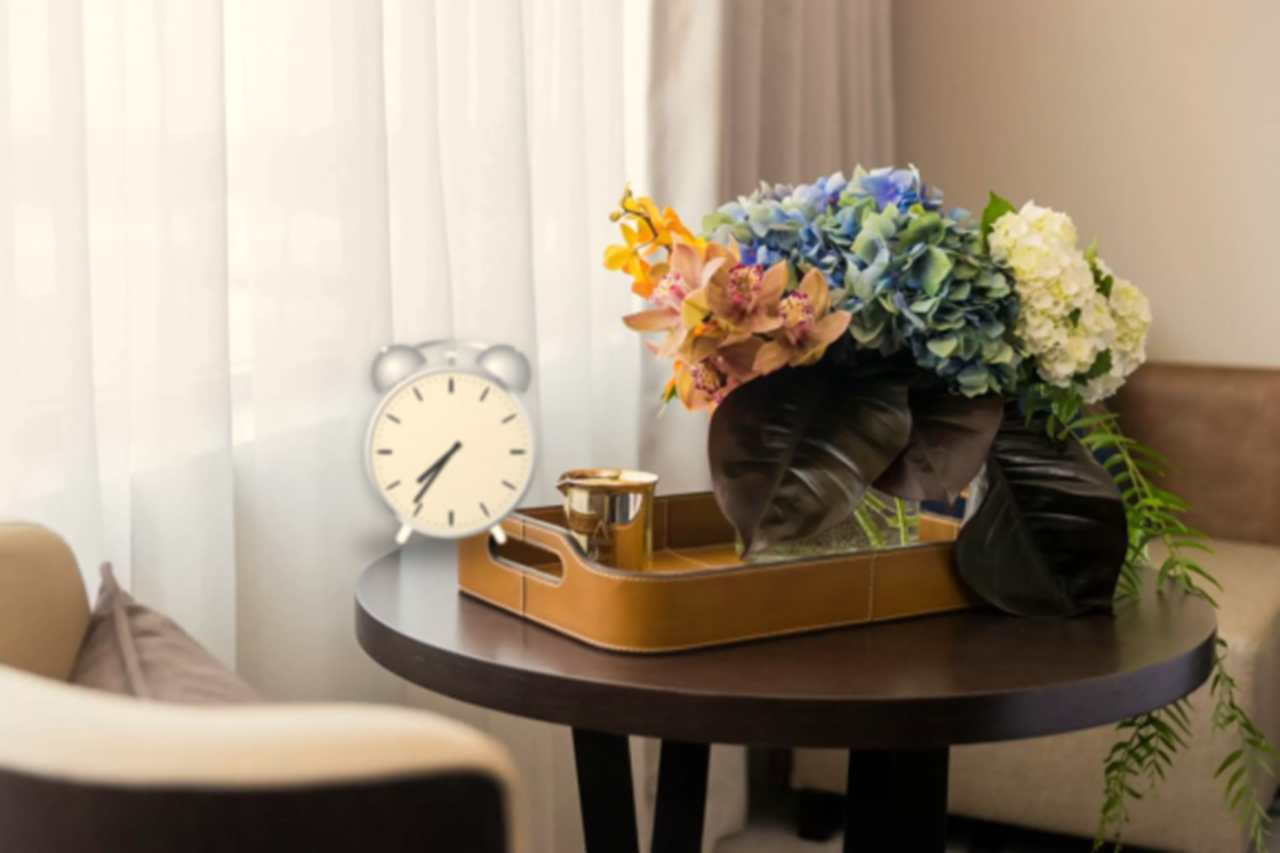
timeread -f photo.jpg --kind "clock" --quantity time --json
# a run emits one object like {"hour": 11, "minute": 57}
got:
{"hour": 7, "minute": 36}
